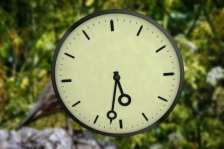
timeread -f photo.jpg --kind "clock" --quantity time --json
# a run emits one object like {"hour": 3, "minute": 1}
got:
{"hour": 5, "minute": 32}
